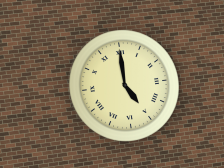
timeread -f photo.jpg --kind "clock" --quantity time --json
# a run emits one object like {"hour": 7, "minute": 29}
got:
{"hour": 5, "minute": 0}
